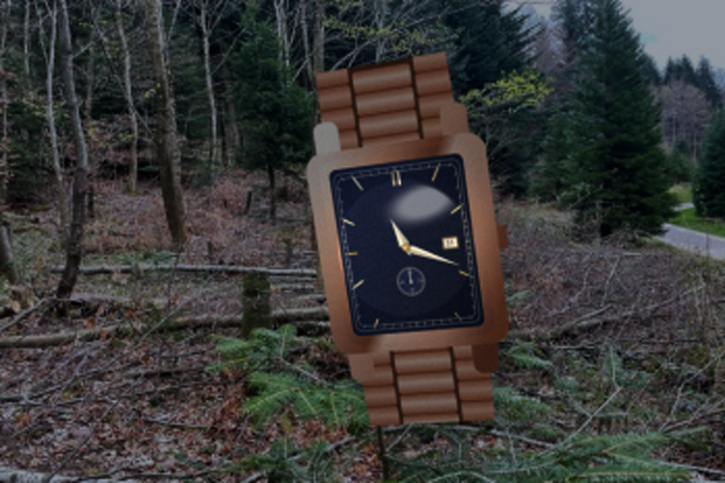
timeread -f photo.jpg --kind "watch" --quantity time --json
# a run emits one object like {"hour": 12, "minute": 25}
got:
{"hour": 11, "minute": 19}
